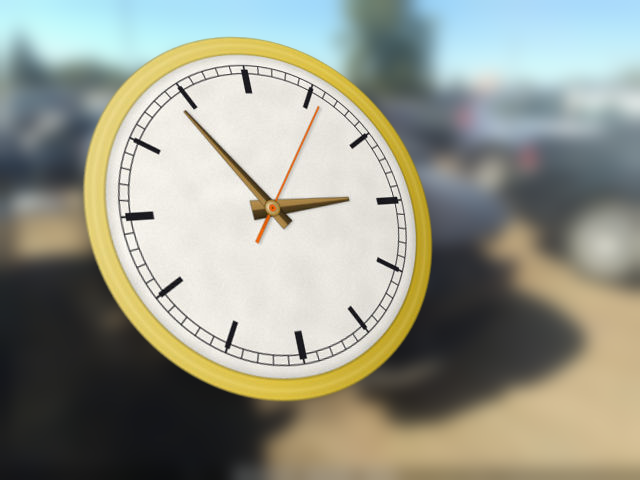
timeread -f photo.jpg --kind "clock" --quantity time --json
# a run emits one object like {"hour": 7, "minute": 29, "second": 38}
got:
{"hour": 2, "minute": 54, "second": 6}
